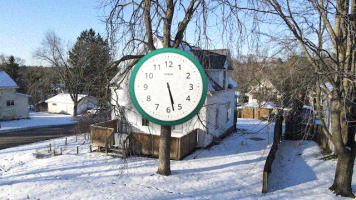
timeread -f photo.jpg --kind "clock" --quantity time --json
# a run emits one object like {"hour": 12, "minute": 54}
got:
{"hour": 5, "minute": 28}
